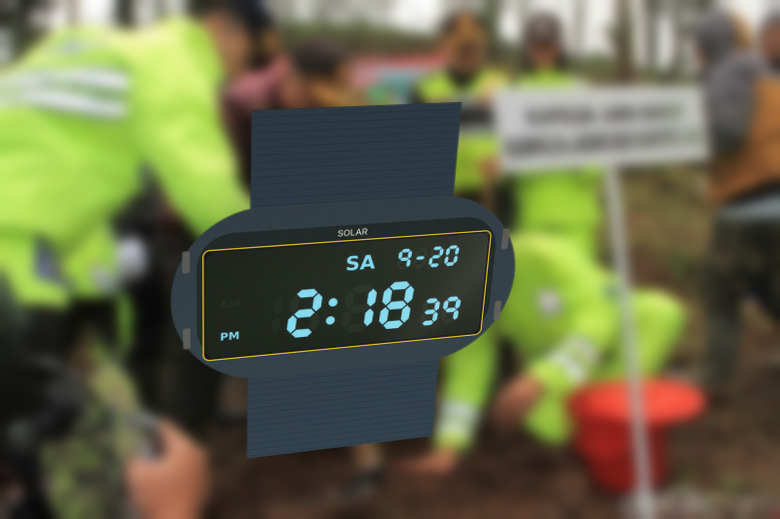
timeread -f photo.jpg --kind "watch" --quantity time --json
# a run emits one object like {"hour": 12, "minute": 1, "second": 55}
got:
{"hour": 2, "minute": 18, "second": 39}
